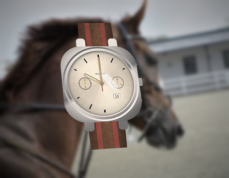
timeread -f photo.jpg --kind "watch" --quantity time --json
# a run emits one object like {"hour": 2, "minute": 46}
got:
{"hour": 10, "minute": 0}
